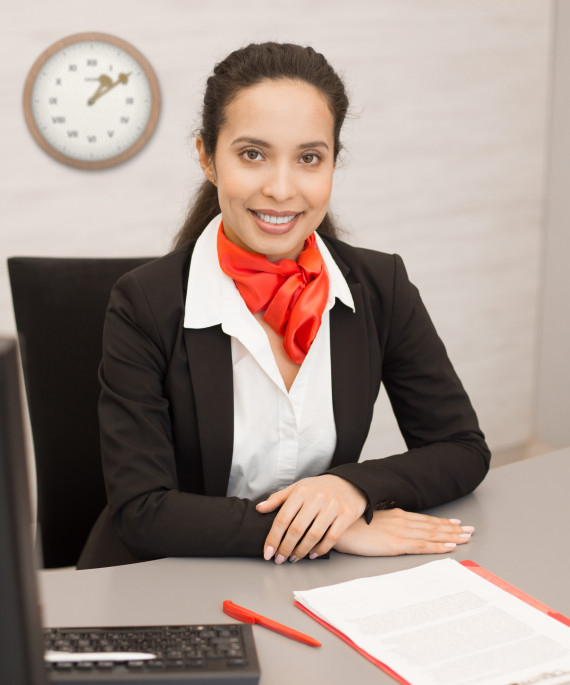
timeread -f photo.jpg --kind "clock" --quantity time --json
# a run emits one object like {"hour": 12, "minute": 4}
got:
{"hour": 1, "minute": 9}
